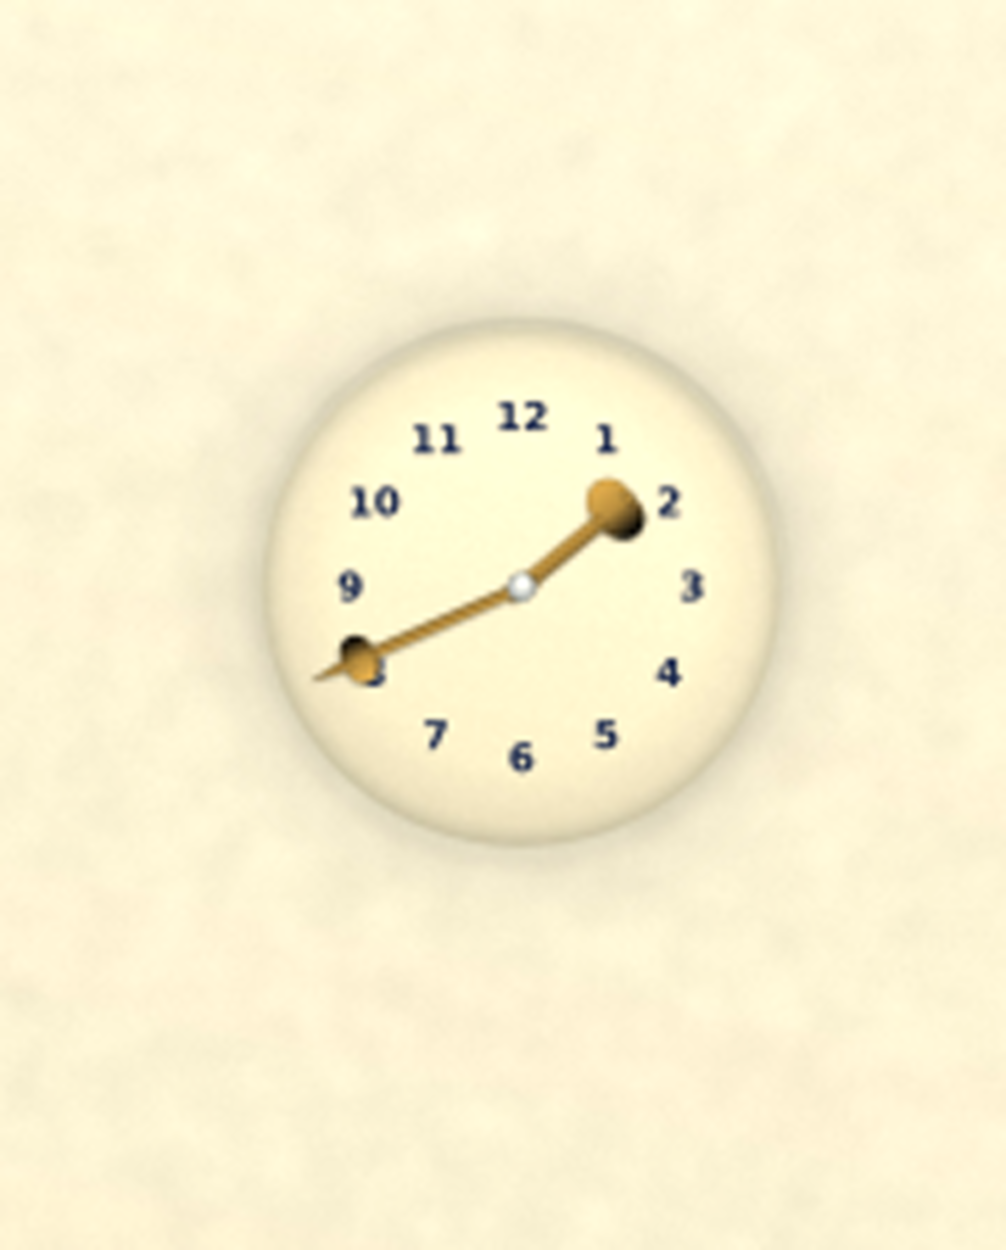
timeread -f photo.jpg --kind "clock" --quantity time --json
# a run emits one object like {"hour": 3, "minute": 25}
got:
{"hour": 1, "minute": 41}
